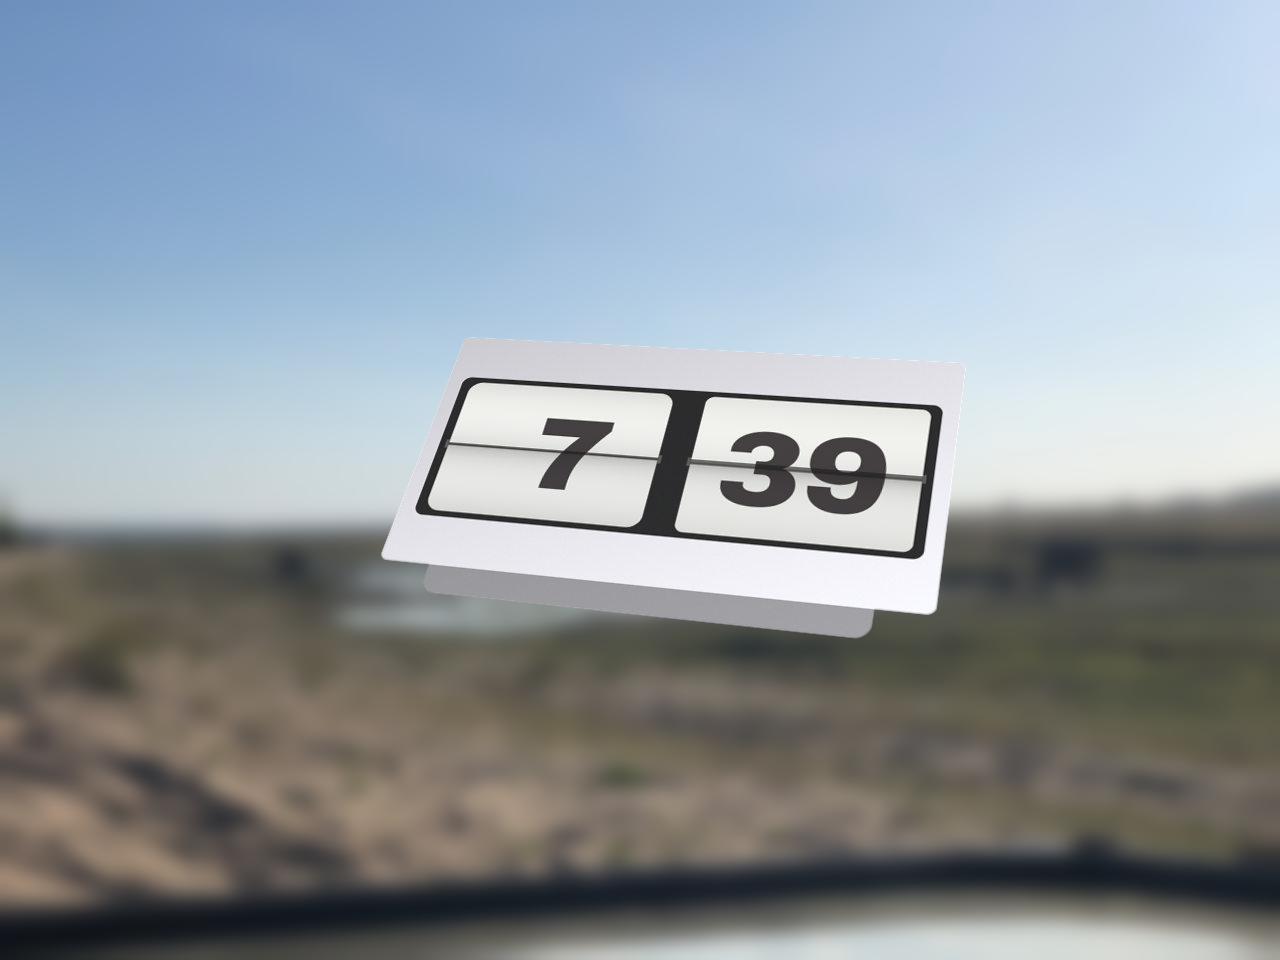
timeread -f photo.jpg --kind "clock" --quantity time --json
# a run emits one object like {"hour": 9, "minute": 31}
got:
{"hour": 7, "minute": 39}
